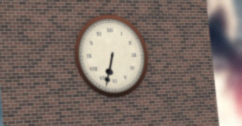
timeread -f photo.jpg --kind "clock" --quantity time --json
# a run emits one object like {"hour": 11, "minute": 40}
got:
{"hour": 6, "minute": 33}
